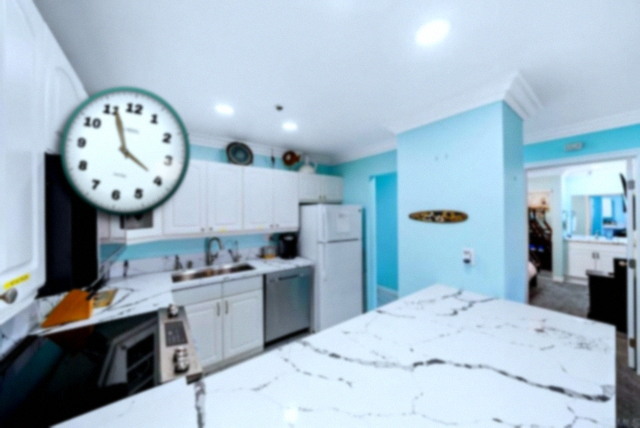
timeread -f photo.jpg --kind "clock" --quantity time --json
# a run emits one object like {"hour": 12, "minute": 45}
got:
{"hour": 3, "minute": 56}
